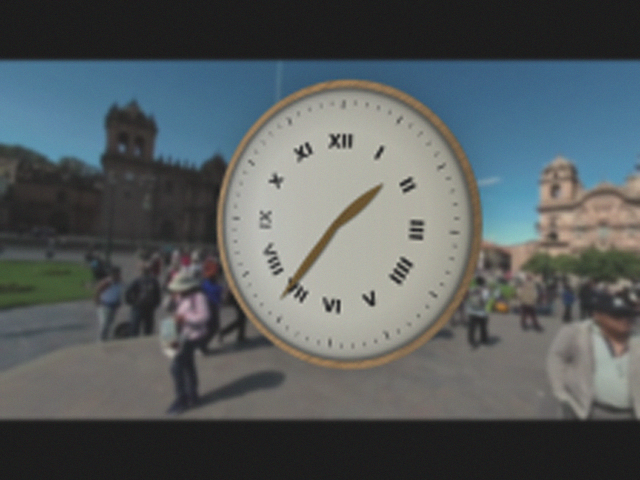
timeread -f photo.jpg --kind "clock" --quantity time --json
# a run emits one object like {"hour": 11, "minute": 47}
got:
{"hour": 1, "minute": 36}
